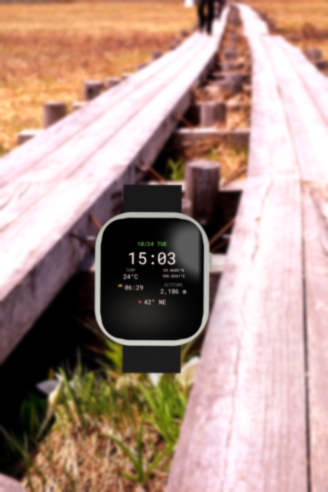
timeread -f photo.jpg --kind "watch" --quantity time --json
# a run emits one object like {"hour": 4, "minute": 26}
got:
{"hour": 15, "minute": 3}
